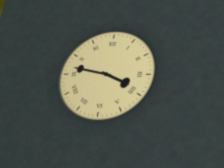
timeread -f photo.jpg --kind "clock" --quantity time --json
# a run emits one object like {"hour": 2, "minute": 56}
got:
{"hour": 3, "minute": 47}
